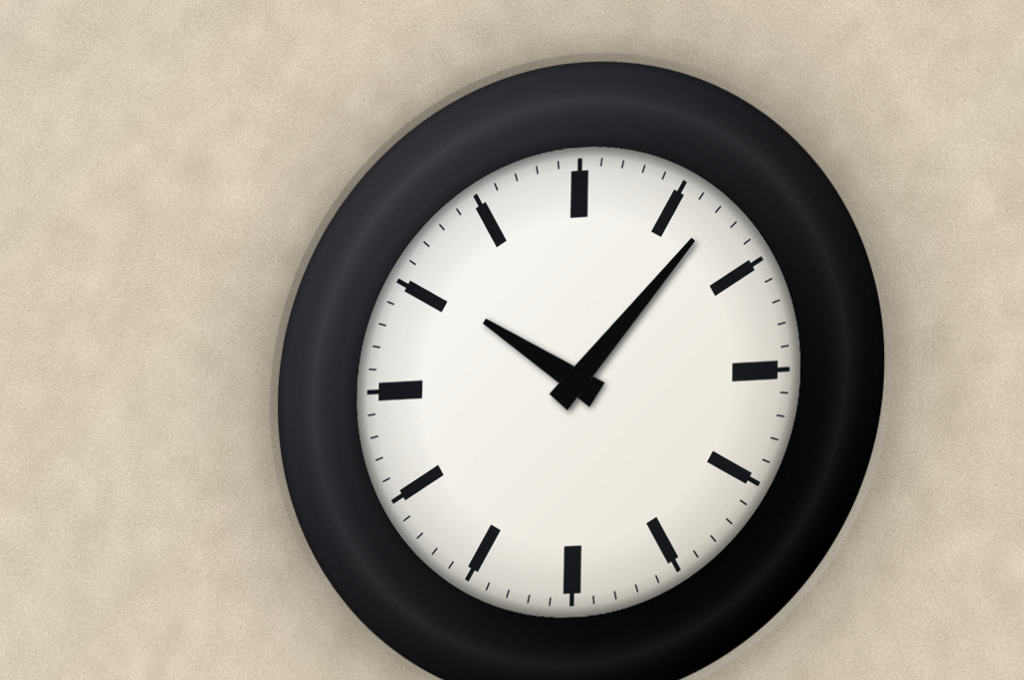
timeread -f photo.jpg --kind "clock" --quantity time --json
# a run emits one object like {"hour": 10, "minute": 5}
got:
{"hour": 10, "minute": 7}
